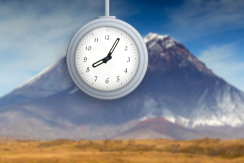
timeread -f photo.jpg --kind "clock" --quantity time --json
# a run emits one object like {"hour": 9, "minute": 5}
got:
{"hour": 8, "minute": 5}
